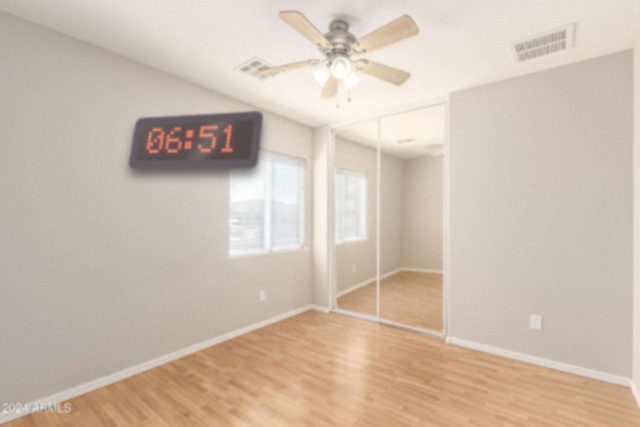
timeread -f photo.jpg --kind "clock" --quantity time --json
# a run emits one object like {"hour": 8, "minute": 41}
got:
{"hour": 6, "minute": 51}
